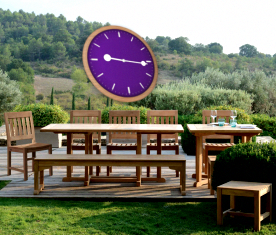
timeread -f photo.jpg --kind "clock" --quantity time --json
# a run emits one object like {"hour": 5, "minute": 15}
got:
{"hour": 9, "minute": 16}
